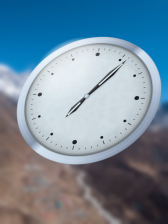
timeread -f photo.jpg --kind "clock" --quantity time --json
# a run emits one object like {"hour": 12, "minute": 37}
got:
{"hour": 7, "minute": 6}
